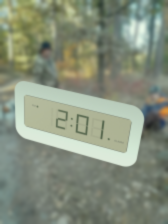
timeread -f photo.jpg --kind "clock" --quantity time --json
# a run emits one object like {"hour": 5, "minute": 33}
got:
{"hour": 2, "minute": 1}
